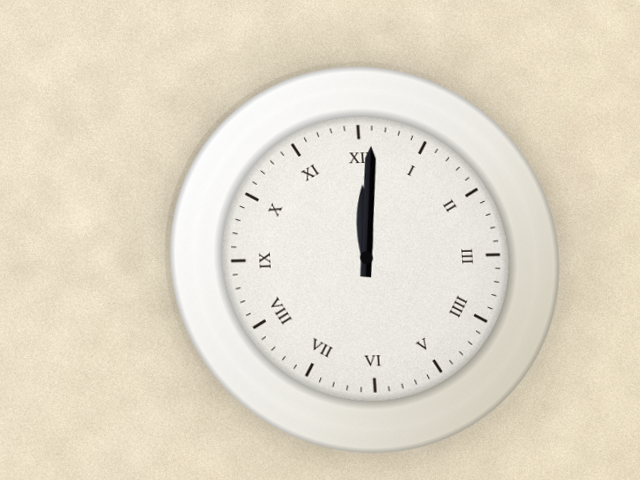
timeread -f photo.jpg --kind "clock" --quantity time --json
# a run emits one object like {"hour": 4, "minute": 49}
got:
{"hour": 12, "minute": 1}
